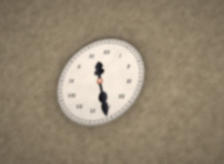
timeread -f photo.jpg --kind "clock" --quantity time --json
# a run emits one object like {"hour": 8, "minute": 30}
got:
{"hour": 11, "minute": 26}
